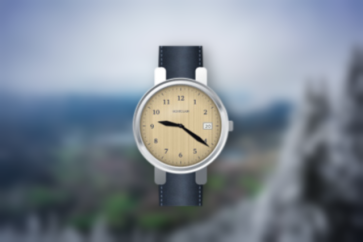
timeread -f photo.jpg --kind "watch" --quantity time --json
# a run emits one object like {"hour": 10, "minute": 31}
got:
{"hour": 9, "minute": 21}
